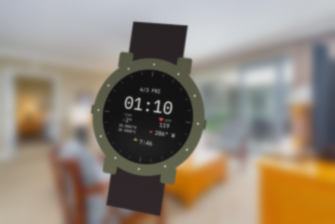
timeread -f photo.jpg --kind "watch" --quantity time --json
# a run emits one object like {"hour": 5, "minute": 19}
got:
{"hour": 1, "minute": 10}
